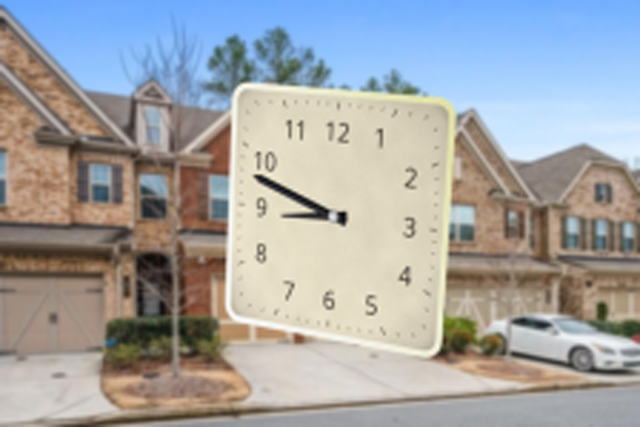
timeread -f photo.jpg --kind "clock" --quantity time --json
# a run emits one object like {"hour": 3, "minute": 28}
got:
{"hour": 8, "minute": 48}
